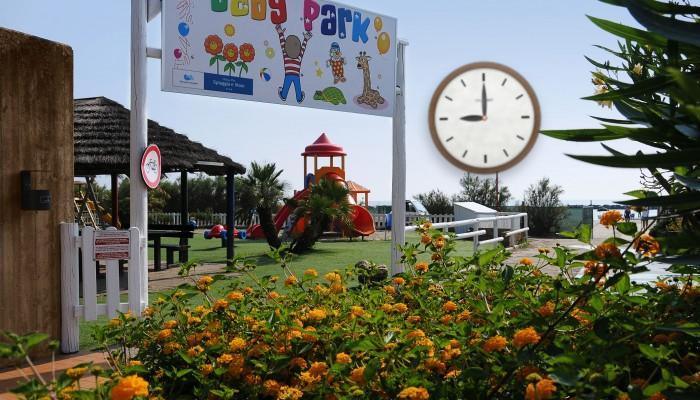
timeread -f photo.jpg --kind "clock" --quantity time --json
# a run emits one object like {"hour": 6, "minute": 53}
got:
{"hour": 9, "minute": 0}
